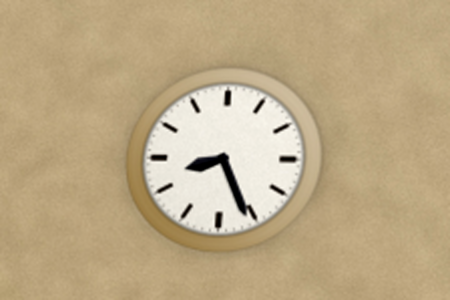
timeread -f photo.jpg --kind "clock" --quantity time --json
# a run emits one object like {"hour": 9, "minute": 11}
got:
{"hour": 8, "minute": 26}
